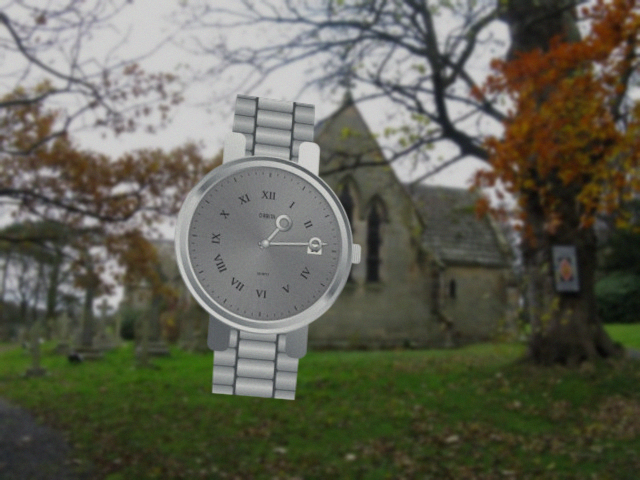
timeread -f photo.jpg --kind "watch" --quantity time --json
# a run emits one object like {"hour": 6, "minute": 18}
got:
{"hour": 1, "minute": 14}
